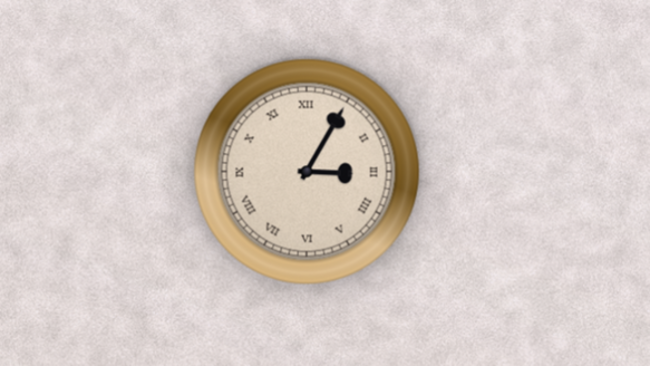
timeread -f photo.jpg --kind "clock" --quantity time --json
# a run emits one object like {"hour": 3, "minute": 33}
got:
{"hour": 3, "minute": 5}
